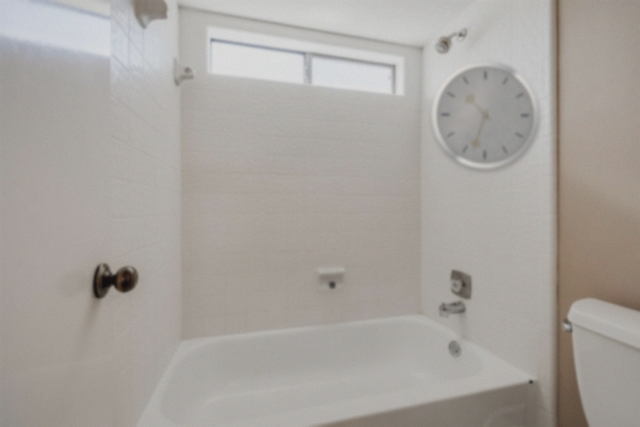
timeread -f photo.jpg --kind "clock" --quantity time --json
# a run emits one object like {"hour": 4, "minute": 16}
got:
{"hour": 10, "minute": 33}
